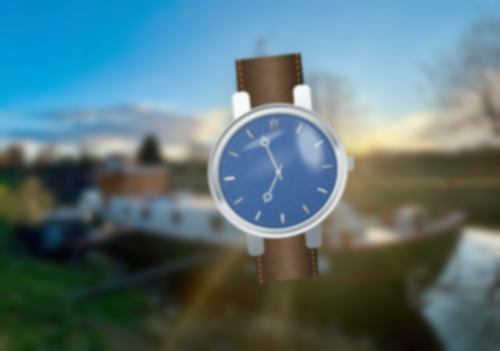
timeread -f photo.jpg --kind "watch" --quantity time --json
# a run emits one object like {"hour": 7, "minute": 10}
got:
{"hour": 6, "minute": 57}
